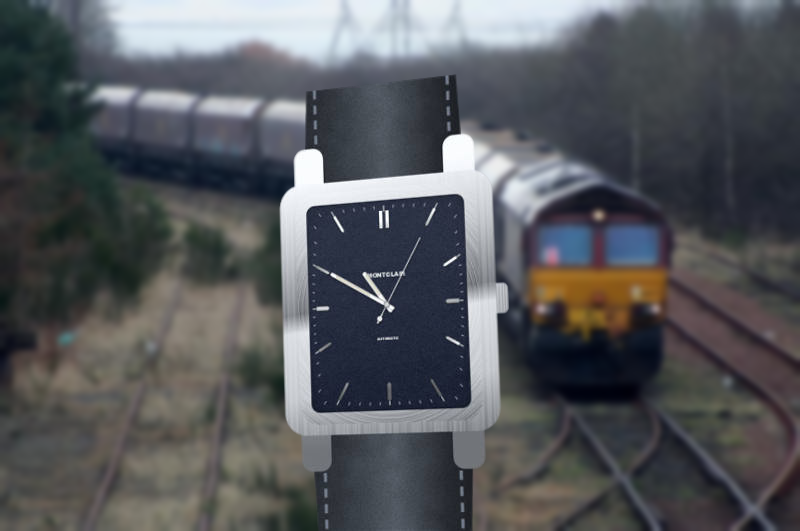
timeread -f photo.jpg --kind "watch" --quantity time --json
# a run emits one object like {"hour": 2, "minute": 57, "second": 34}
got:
{"hour": 10, "minute": 50, "second": 5}
